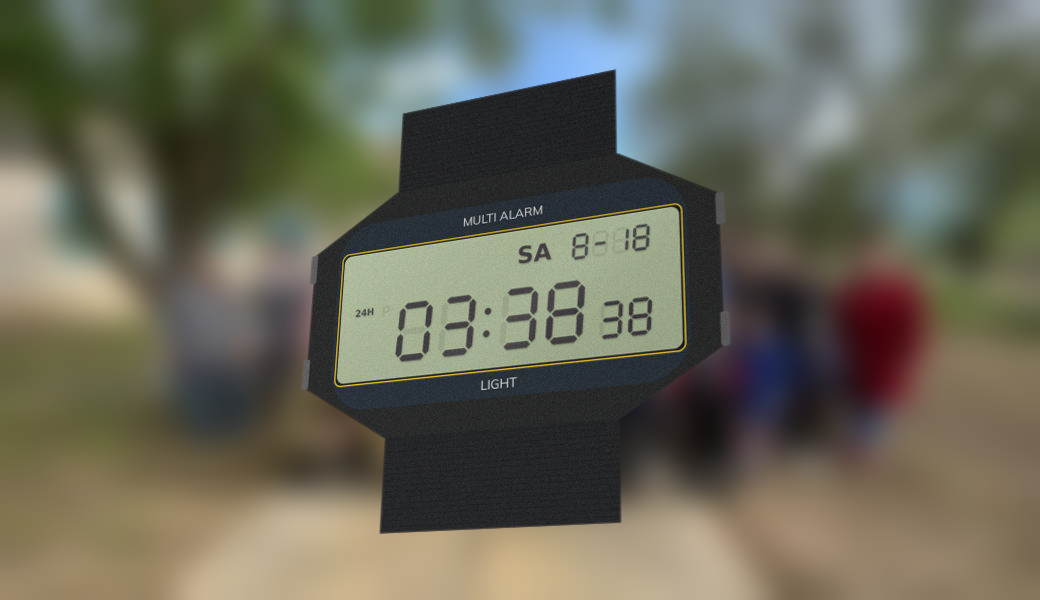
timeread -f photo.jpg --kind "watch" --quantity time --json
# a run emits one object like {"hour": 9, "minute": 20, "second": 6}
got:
{"hour": 3, "minute": 38, "second": 38}
